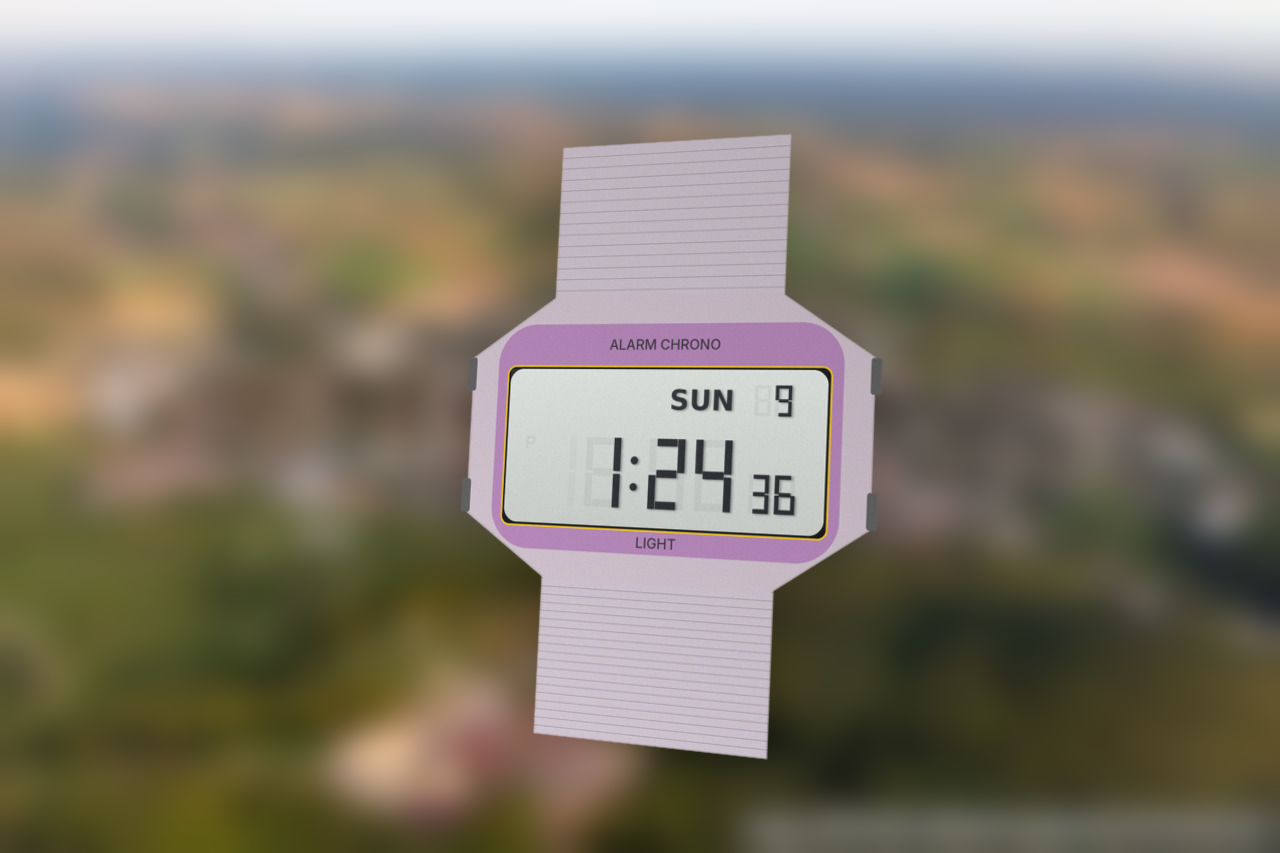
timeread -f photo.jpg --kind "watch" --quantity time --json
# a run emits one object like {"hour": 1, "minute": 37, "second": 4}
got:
{"hour": 1, "minute": 24, "second": 36}
